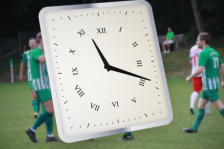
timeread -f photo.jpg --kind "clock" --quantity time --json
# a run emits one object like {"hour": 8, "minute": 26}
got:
{"hour": 11, "minute": 19}
